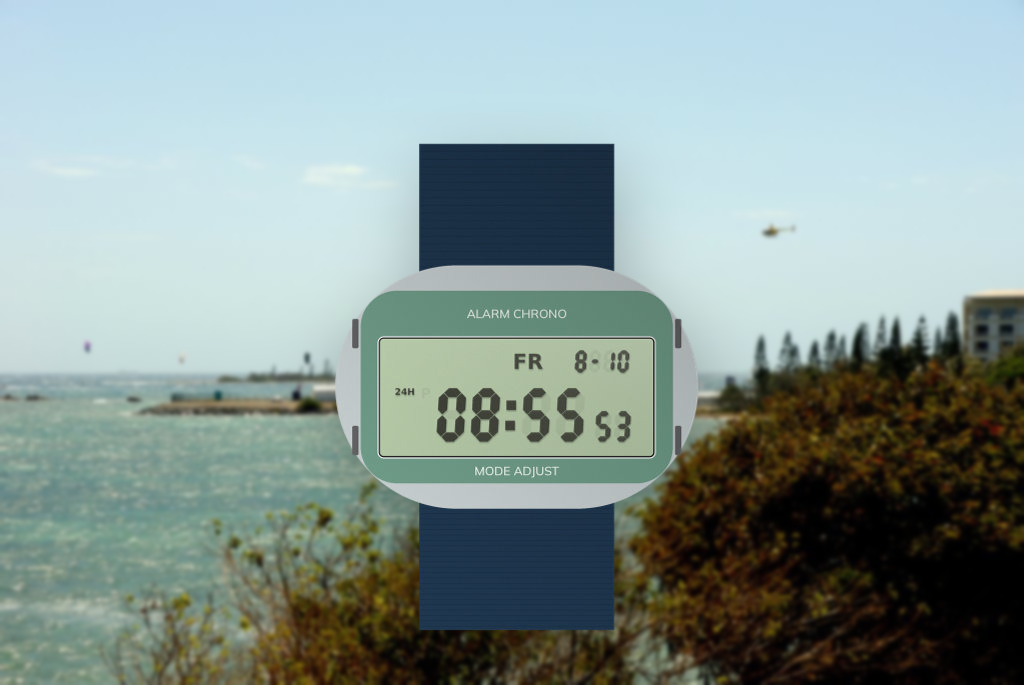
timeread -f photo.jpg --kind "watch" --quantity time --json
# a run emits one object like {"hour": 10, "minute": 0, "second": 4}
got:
{"hour": 8, "minute": 55, "second": 53}
